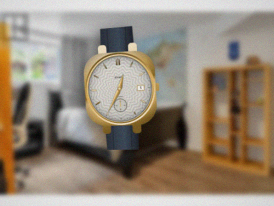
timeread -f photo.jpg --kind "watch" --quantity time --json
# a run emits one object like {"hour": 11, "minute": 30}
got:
{"hour": 12, "minute": 35}
